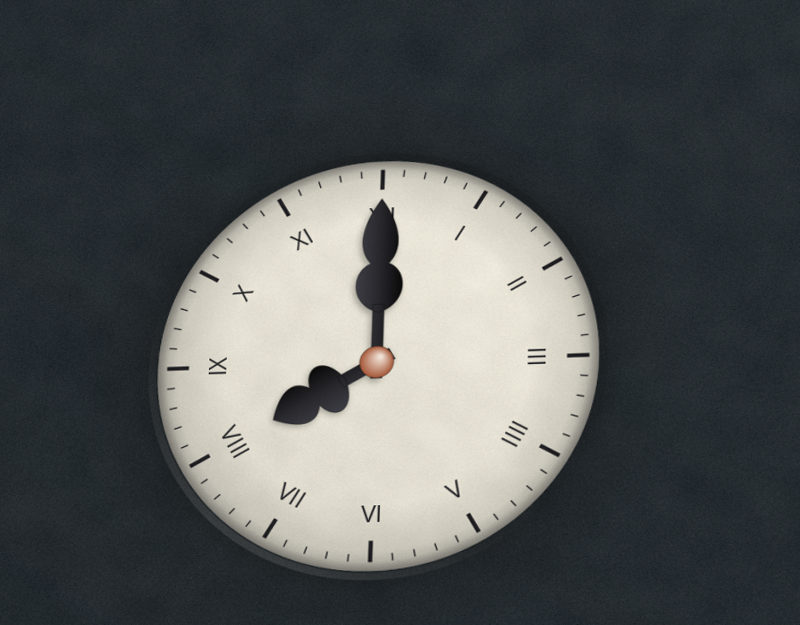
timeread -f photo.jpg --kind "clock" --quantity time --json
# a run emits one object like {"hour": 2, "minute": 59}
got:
{"hour": 8, "minute": 0}
